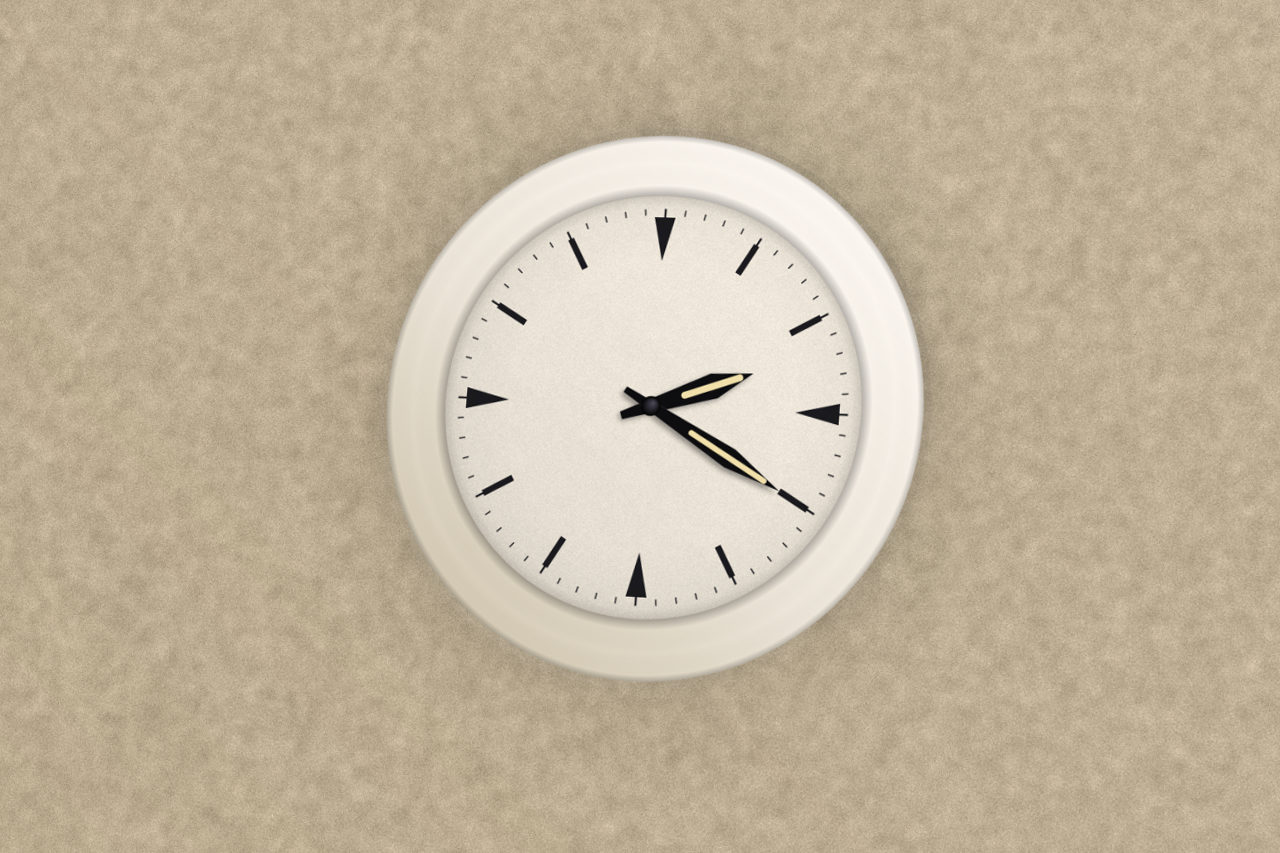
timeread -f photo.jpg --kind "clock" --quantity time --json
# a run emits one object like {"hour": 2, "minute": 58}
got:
{"hour": 2, "minute": 20}
